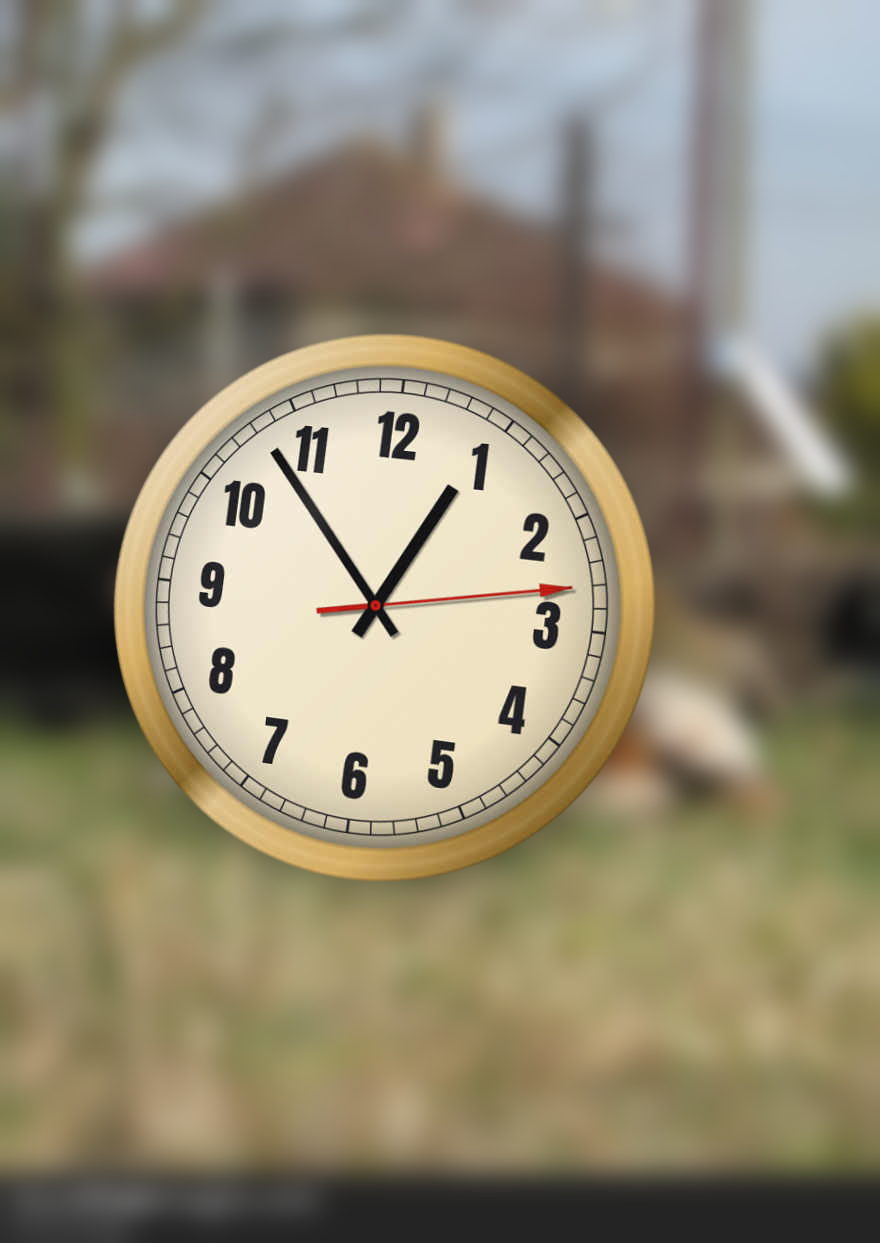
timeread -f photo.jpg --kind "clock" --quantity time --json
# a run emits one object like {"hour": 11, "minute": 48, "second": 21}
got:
{"hour": 12, "minute": 53, "second": 13}
